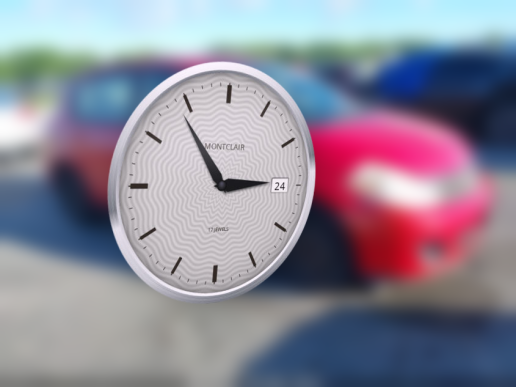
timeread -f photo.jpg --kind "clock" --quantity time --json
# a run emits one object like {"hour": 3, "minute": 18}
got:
{"hour": 2, "minute": 54}
